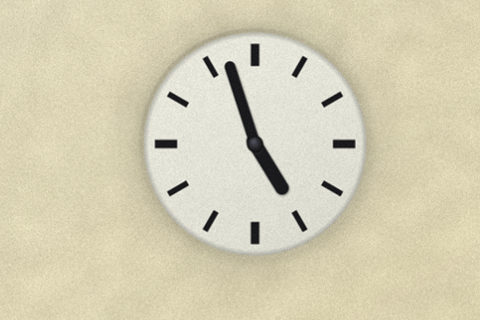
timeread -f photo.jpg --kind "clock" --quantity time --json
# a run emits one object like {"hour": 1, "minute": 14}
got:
{"hour": 4, "minute": 57}
